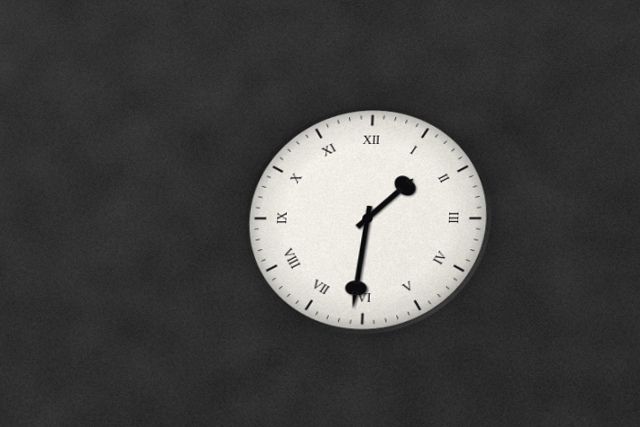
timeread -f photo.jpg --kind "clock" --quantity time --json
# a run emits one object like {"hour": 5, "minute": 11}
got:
{"hour": 1, "minute": 31}
